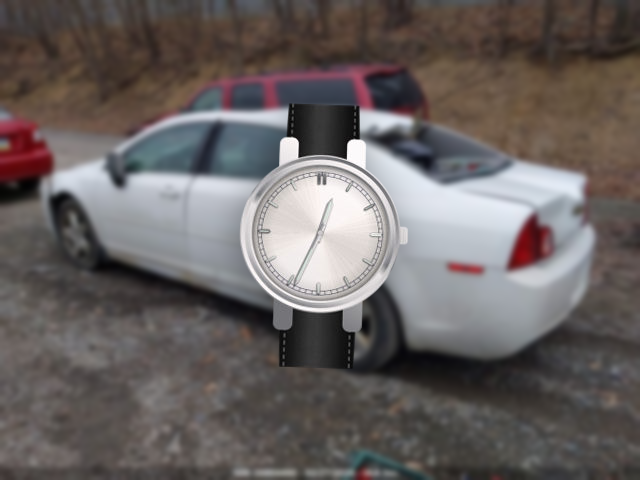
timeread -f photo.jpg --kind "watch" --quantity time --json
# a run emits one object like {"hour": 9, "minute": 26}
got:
{"hour": 12, "minute": 34}
